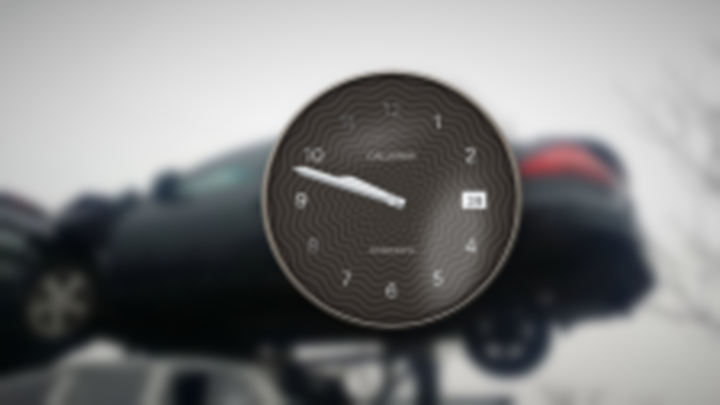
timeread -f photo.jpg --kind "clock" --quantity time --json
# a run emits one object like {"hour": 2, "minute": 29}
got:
{"hour": 9, "minute": 48}
